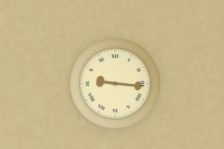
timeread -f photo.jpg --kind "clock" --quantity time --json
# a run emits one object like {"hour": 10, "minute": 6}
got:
{"hour": 9, "minute": 16}
